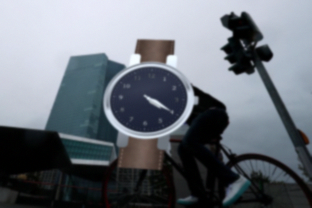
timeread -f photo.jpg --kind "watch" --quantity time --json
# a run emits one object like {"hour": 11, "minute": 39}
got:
{"hour": 4, "minute": 20}
